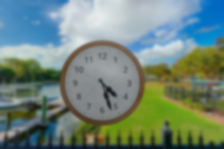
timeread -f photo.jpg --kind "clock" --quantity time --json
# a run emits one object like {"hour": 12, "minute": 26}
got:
{"hour": 4, "minute": 27}
